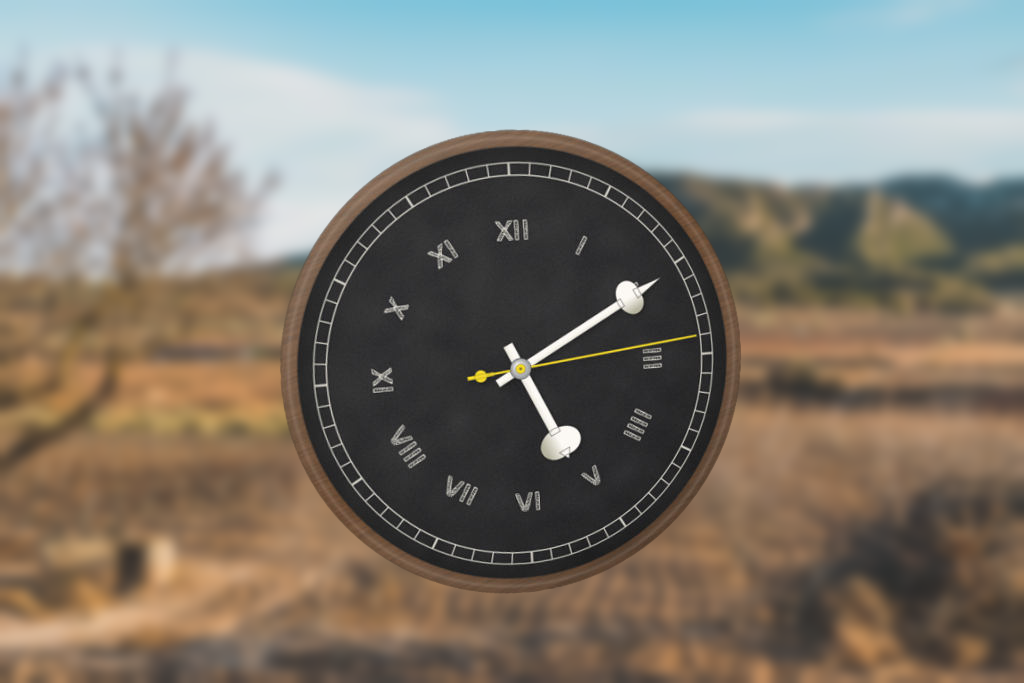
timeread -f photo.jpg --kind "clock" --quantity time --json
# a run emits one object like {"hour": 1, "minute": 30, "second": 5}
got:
{"hour": 5, "minute": 10, "second": 14}
